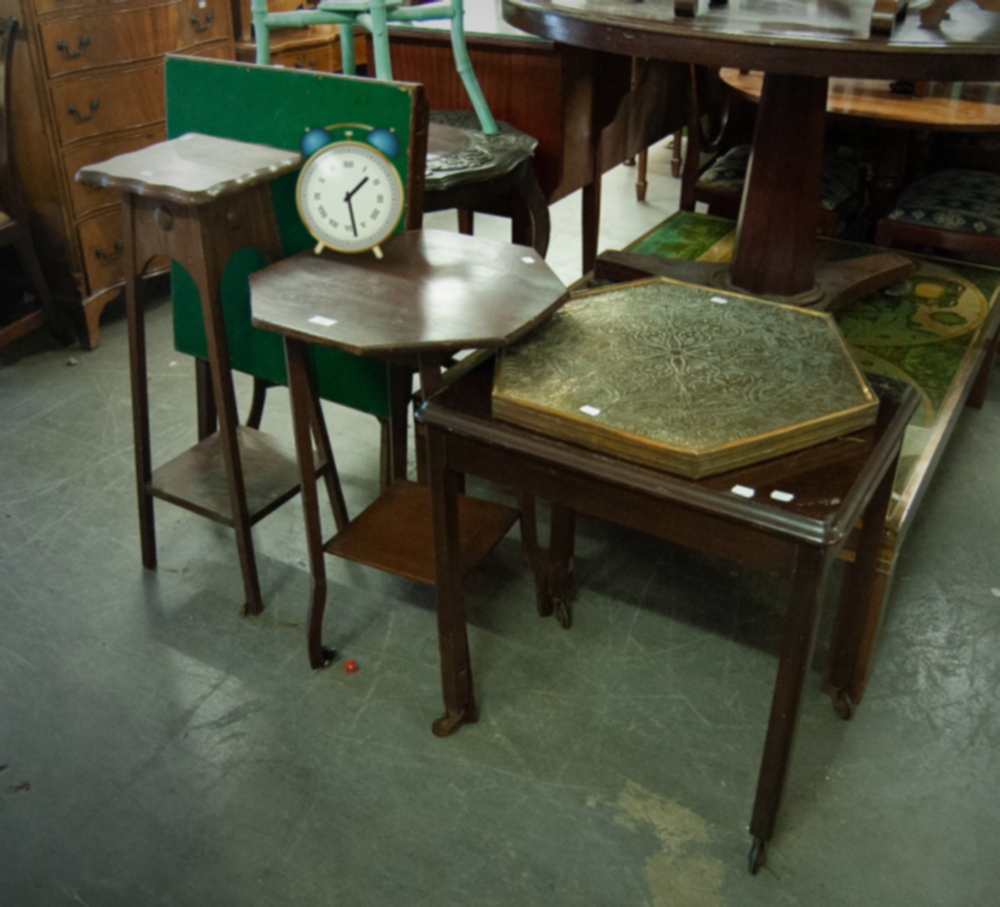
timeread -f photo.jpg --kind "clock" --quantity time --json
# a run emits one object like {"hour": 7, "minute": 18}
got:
{"hour": 1, "minute": 28}
